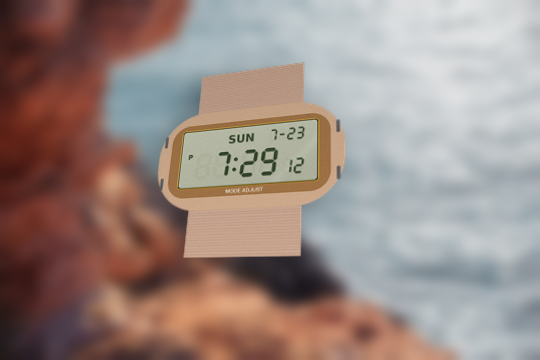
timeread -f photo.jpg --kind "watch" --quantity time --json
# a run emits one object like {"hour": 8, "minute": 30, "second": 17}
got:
{"hour": 7, "minute": 29, "second": 12}
